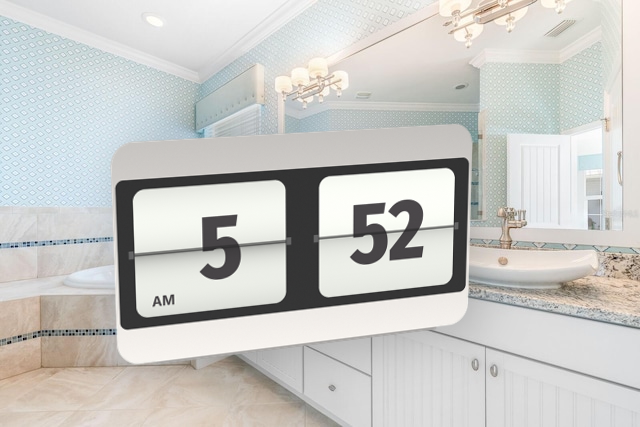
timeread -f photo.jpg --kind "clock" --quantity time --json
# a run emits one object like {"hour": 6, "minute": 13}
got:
{"hour": 5, "minute": 52}
